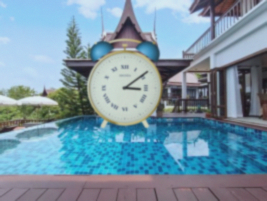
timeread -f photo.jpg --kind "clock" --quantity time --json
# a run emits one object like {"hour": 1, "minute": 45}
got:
{"hour": 3, "minute": 9}
